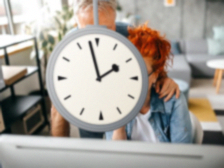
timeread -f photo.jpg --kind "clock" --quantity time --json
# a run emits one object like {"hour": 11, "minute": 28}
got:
{"hour": 1, "minute": 58}
